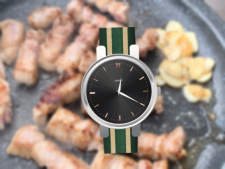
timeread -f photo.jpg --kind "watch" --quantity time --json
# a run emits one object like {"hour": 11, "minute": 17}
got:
{"hour": 12, "minute": 20}
